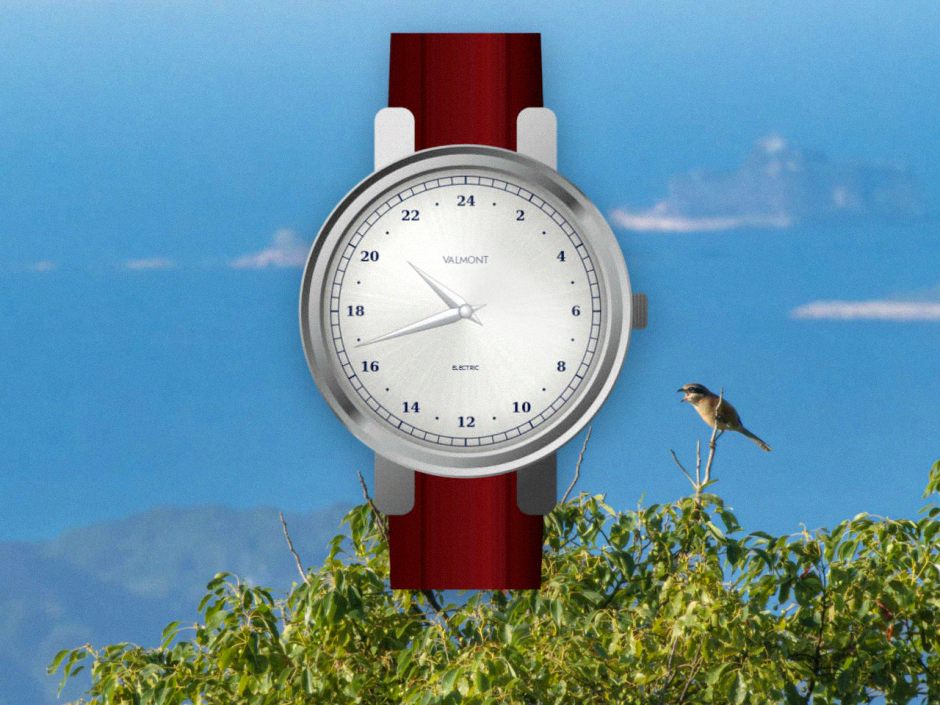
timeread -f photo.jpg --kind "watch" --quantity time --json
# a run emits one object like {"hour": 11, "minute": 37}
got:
{"hour": 20, "minute": 42}
